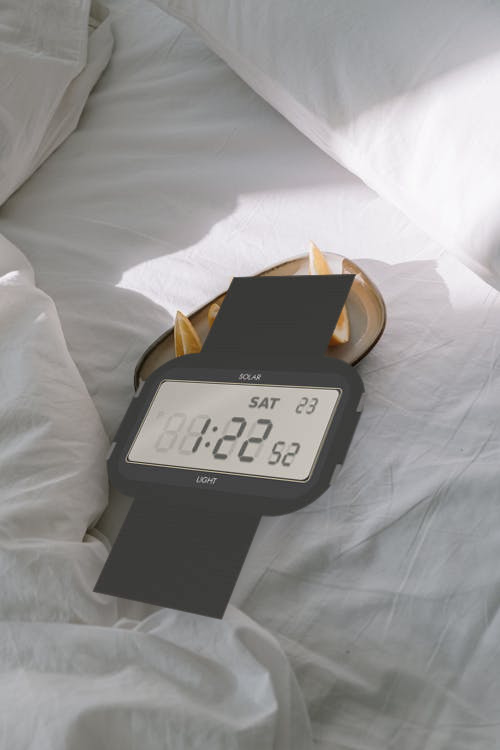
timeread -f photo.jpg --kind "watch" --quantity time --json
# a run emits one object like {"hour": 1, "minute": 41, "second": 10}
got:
{"hour": 1, "minute": 22, "second": 52}
